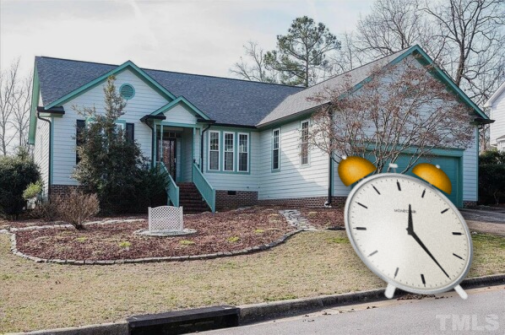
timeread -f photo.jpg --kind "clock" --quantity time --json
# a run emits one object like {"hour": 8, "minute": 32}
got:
{"hour": 12, "minute": 25}
